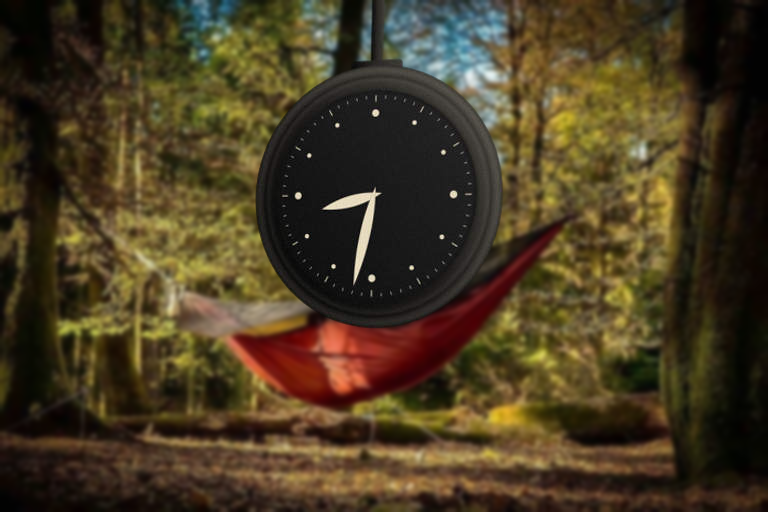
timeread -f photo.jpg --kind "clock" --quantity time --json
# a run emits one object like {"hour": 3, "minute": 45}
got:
{"hour": 8, "minute": 32}
